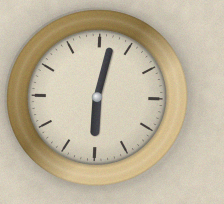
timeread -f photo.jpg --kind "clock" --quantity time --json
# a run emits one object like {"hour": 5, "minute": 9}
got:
{"hour": 6, "minute": 2}
